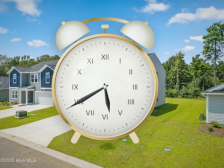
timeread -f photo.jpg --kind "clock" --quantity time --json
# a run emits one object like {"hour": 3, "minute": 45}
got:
{"hour": 5, "minute": 40}
